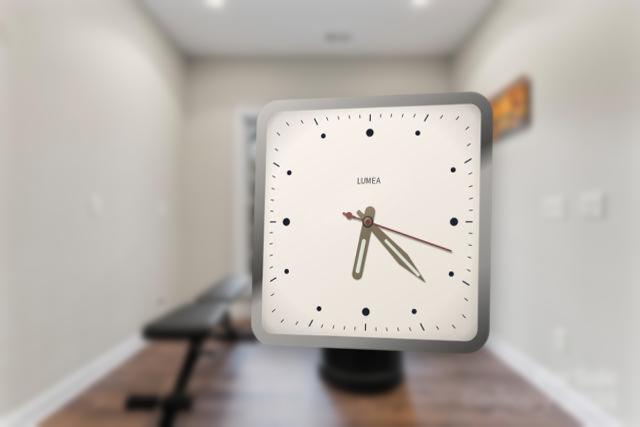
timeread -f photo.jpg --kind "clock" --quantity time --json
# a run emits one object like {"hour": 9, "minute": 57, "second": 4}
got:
{"hour": 6, "minute": 22, "second": 18}
